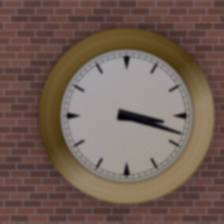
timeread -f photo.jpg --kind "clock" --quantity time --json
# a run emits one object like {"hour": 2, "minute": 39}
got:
{"hour": 3, "minute": 18}
